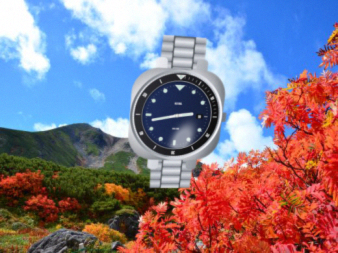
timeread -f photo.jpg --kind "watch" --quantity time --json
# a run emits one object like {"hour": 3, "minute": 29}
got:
{"hour": 2, "minute": 43}
